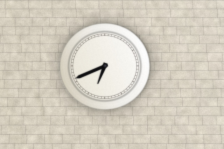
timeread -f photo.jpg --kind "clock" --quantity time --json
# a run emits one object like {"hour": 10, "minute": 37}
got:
{"hour": 6, "minute": 41}
